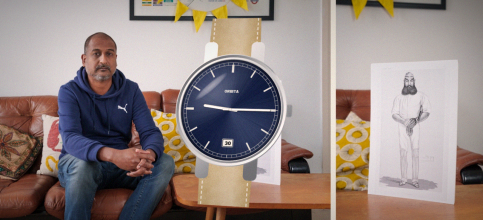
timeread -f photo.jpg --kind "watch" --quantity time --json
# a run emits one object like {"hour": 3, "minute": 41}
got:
{"hour": 9, "minute": 15}
